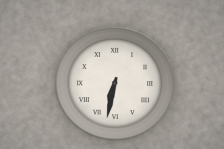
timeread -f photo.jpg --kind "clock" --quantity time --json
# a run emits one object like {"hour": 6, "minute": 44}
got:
{"hour": 6, "minute": 32}
